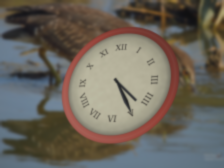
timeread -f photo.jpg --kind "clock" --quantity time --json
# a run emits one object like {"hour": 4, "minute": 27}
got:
{"hour": 4, "minute": 25}
